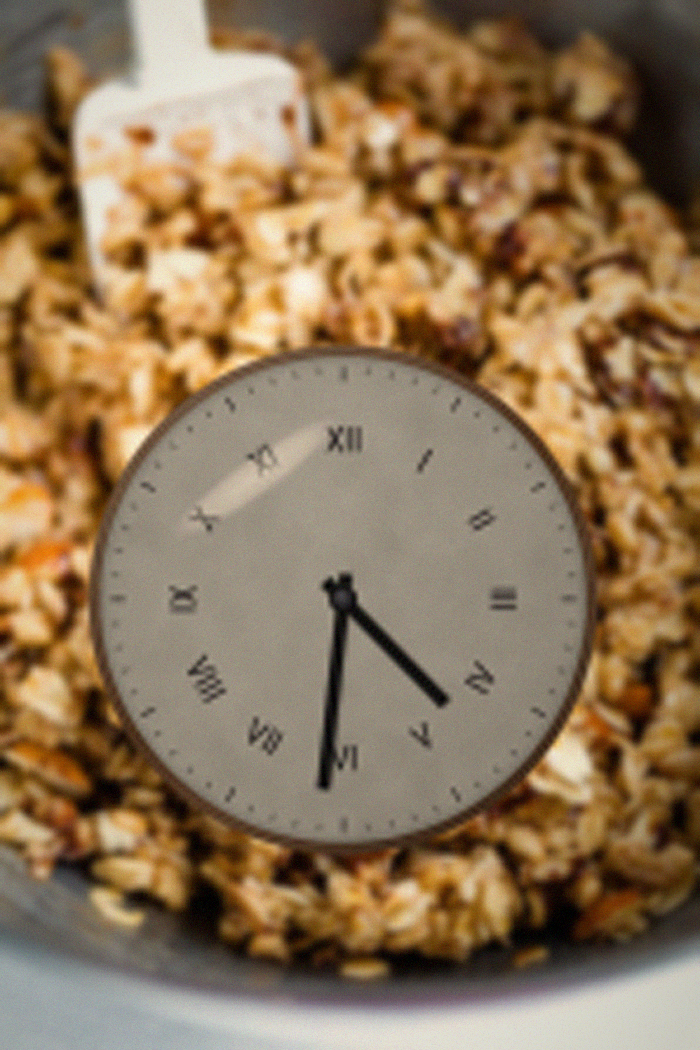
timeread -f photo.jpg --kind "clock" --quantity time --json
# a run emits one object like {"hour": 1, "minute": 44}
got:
{"hour": 4, "minute": 31}
